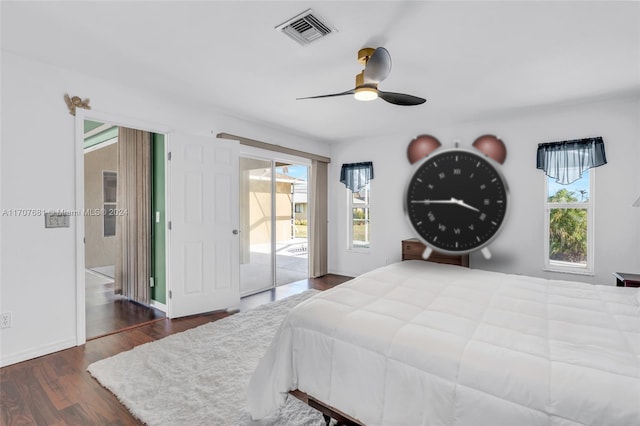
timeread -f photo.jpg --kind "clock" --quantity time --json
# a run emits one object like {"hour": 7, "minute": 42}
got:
{"hour": 3, "minute": 45}
